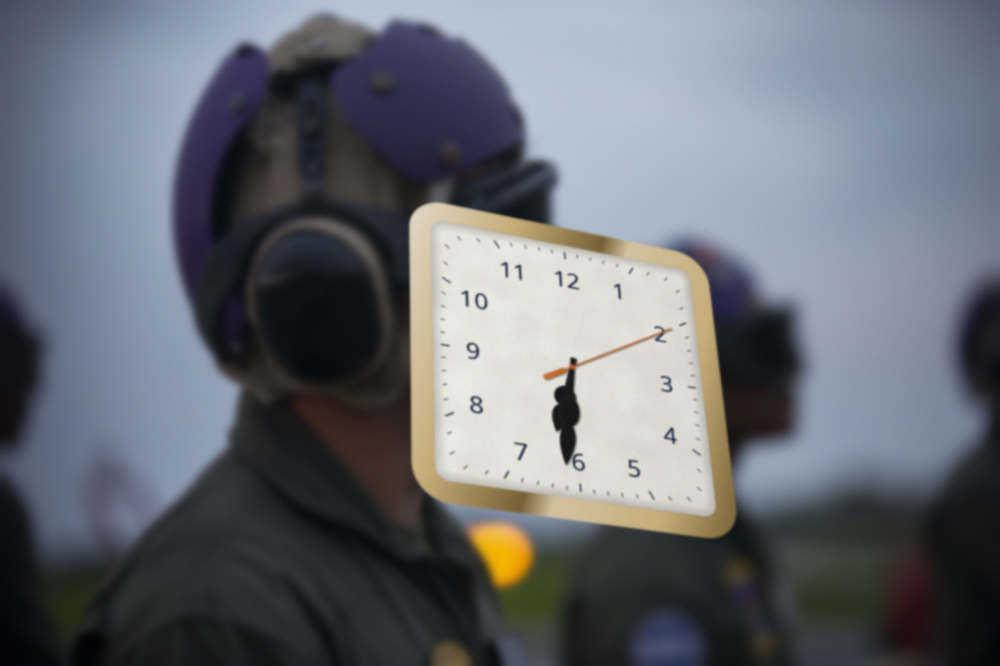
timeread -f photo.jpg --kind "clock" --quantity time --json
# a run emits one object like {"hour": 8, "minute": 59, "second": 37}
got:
{"hour": 6, "minute": 31, "second": 10}
